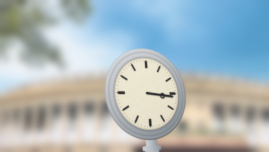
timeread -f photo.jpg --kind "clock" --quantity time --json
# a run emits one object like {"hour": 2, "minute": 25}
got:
{"hour": 3, "minute": 16}
